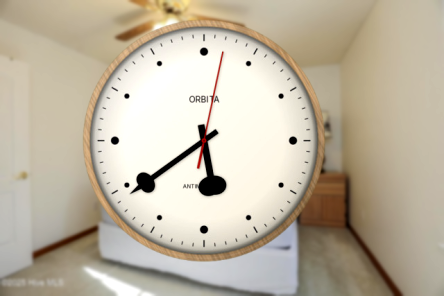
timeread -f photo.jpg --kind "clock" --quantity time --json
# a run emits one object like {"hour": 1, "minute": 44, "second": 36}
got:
{"hour": 5, "minute": 39, "second": 2}
